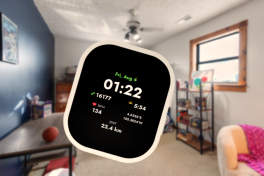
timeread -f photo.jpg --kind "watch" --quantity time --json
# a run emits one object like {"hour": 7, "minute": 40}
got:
{"hour": 1, "minute": 22}
